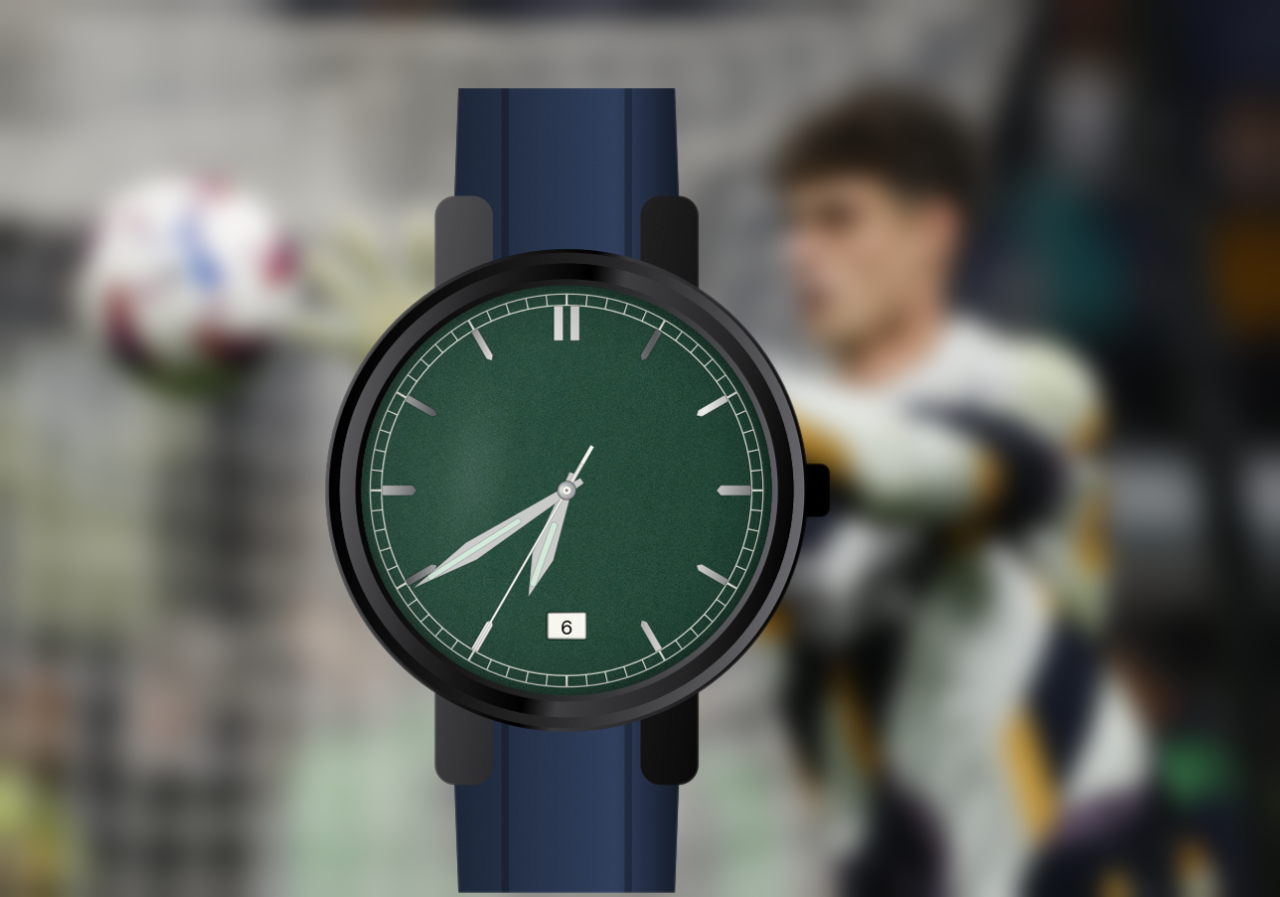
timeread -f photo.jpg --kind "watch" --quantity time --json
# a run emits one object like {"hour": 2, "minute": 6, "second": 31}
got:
{"hour": 6, "minute": 39, "second": 35}
